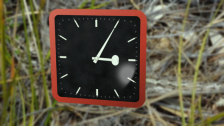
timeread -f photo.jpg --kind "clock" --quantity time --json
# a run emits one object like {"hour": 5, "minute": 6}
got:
{"hour": 3, "minute": 5}
